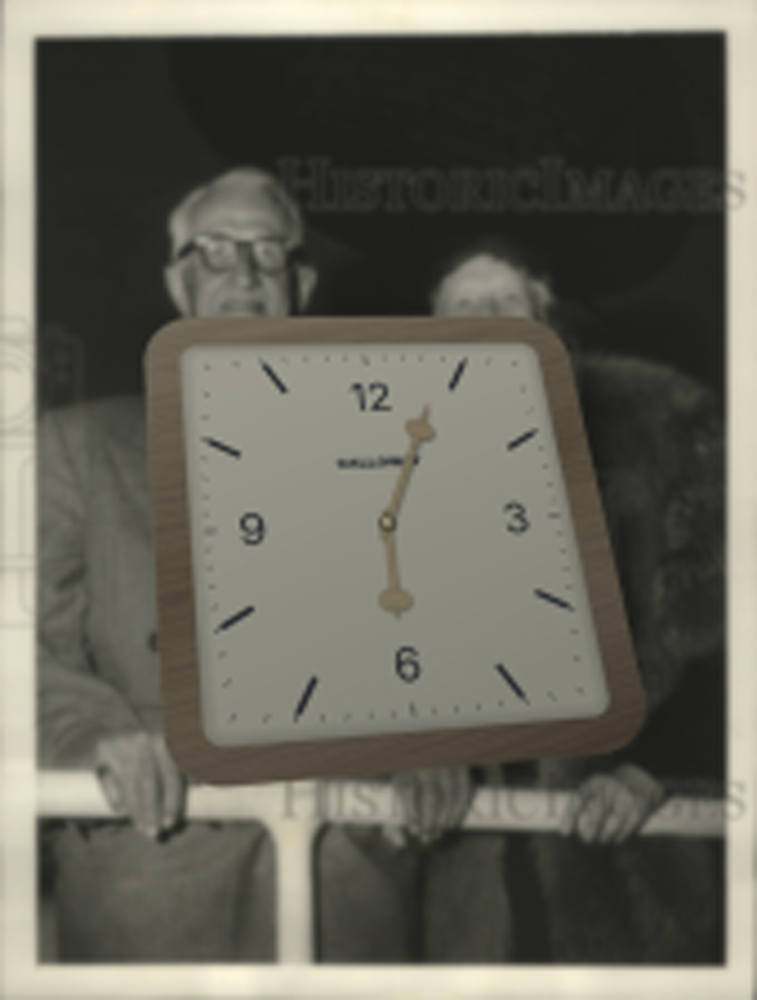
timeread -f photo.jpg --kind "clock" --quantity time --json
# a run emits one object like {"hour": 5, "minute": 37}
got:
{"hour": 6, "minute": 4}
